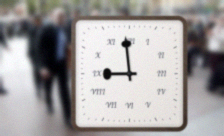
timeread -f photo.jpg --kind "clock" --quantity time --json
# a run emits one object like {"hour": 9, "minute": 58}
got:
{"hour": 8, "minute": 59}
